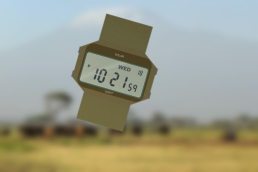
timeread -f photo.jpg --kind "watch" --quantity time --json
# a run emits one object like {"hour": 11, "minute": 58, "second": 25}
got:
{"hour": 10, "minute": 21, "second": 59}
